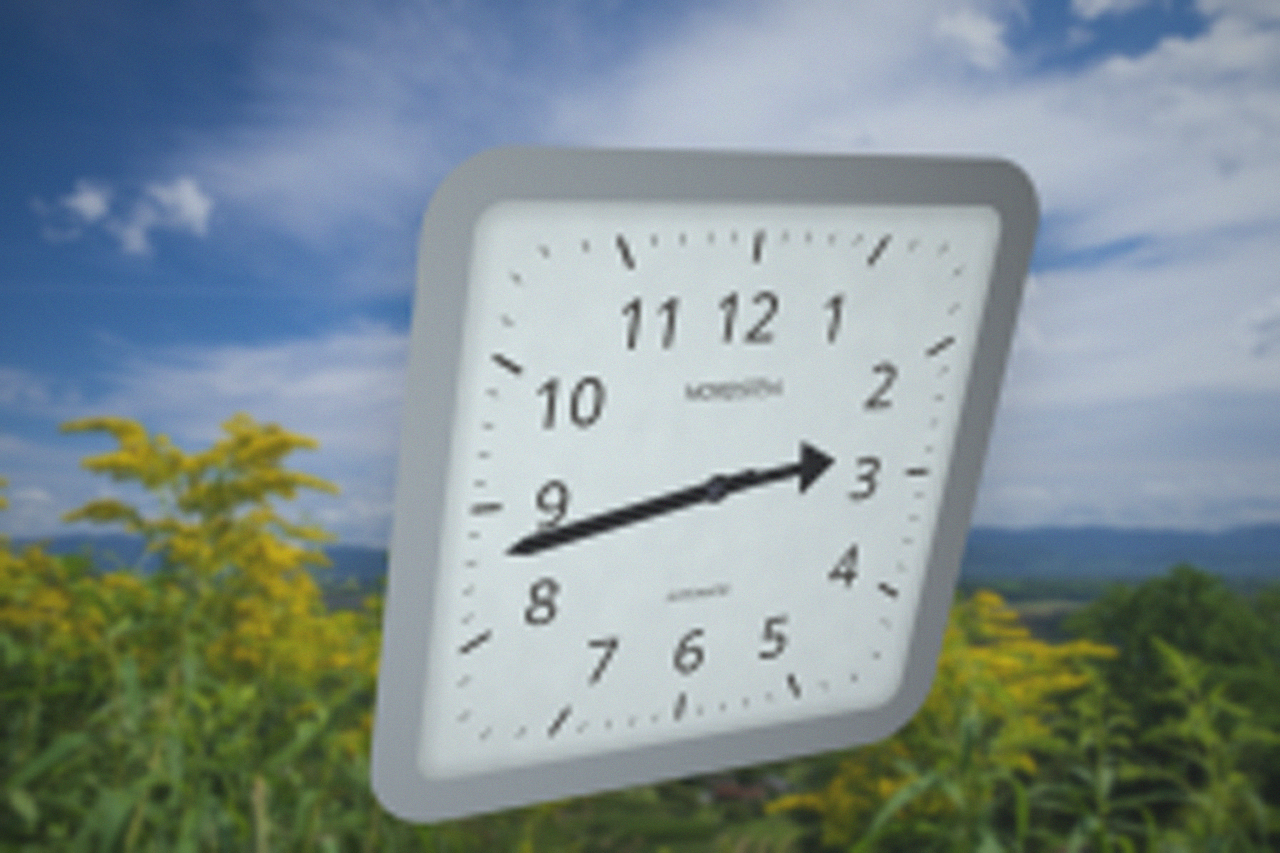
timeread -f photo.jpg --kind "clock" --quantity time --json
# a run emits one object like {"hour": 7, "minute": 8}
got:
{"hour": 2, "minute": 43}
